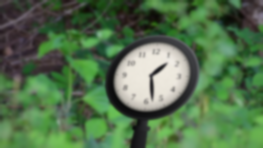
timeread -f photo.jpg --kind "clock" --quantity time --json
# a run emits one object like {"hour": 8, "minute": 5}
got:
{"hour": 1, "minute": 28}
